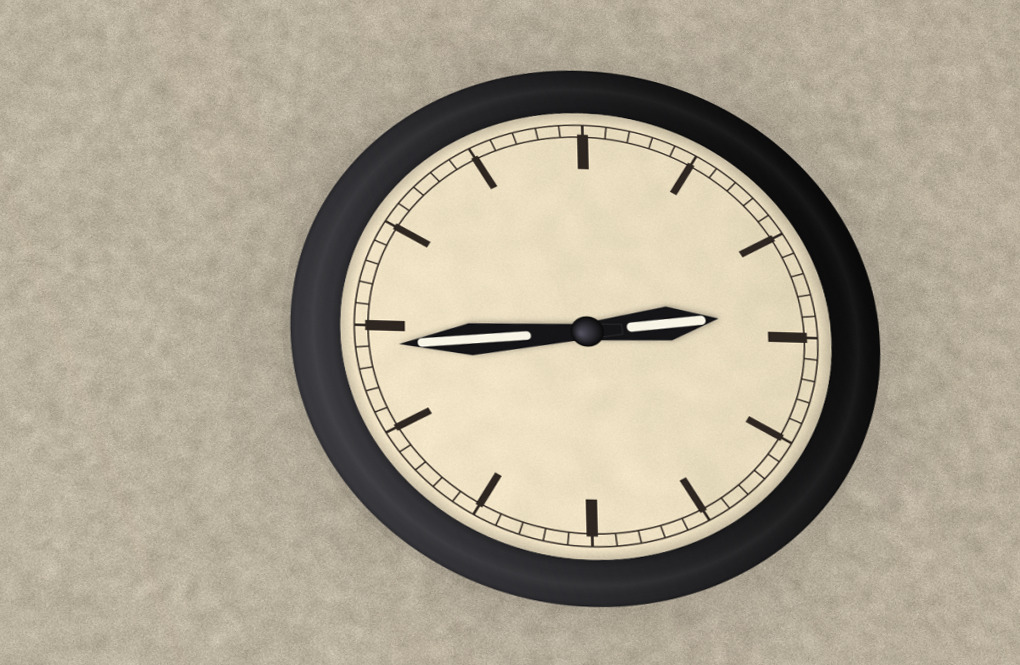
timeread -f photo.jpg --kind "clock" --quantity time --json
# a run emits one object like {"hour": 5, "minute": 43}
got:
{"hour": 2, "minute": 44}
